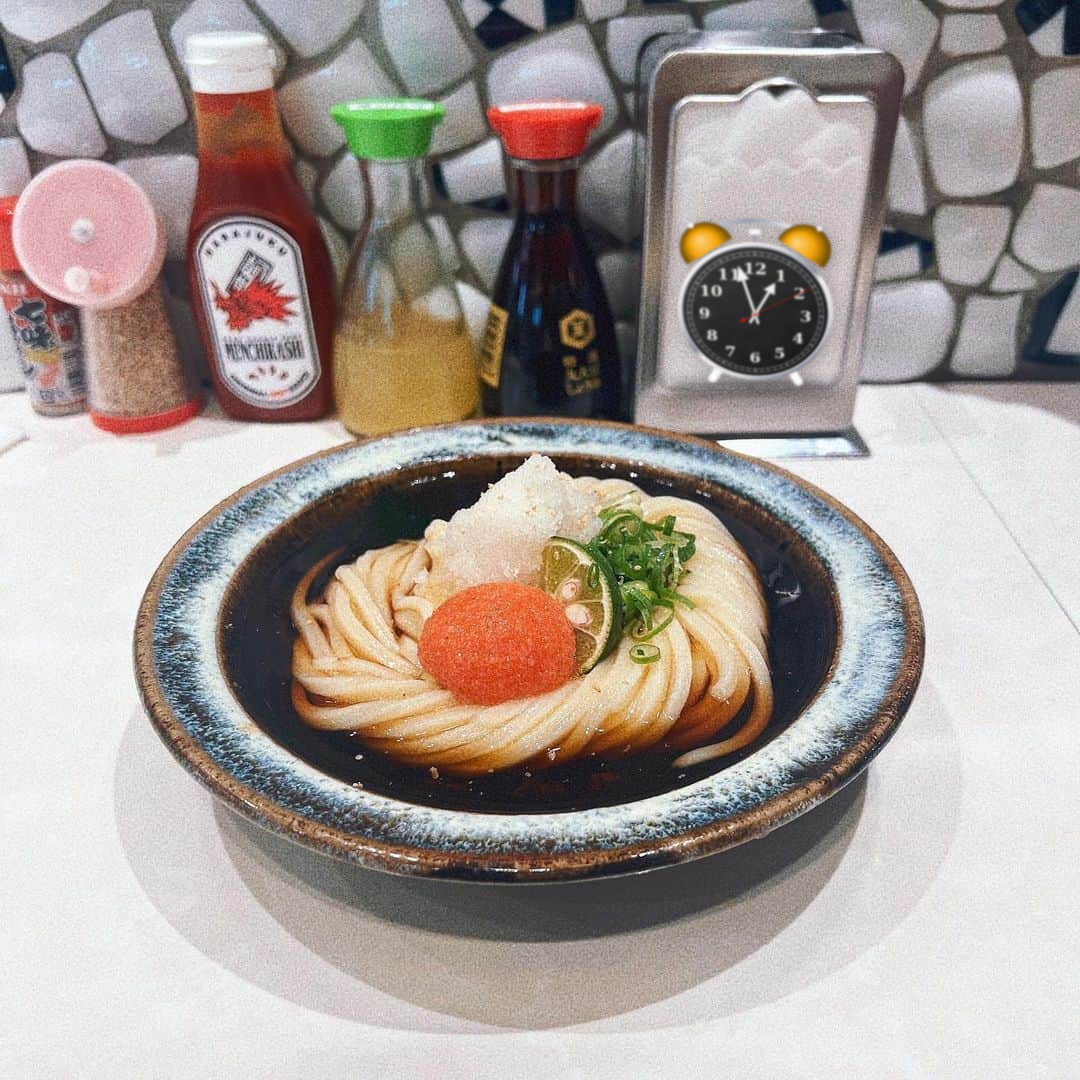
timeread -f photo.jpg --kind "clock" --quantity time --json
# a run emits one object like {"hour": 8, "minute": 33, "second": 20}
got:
{"hour": 12, "minute": 57, "second": 10}
